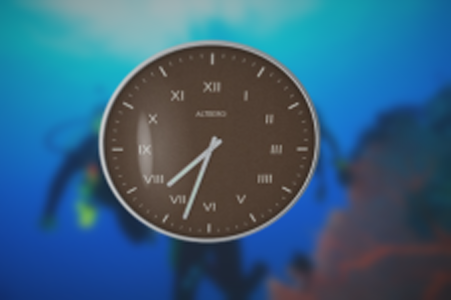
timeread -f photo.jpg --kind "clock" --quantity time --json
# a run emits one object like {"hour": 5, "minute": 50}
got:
{"hour": 7, "minute": 33}
